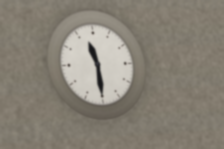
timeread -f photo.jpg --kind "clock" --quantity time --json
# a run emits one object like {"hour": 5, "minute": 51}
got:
{"hour": 11, "minute": 30}
